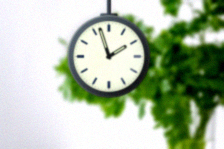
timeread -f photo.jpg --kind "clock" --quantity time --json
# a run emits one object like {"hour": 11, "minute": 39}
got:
{"hour": 1, "minute": 57}
